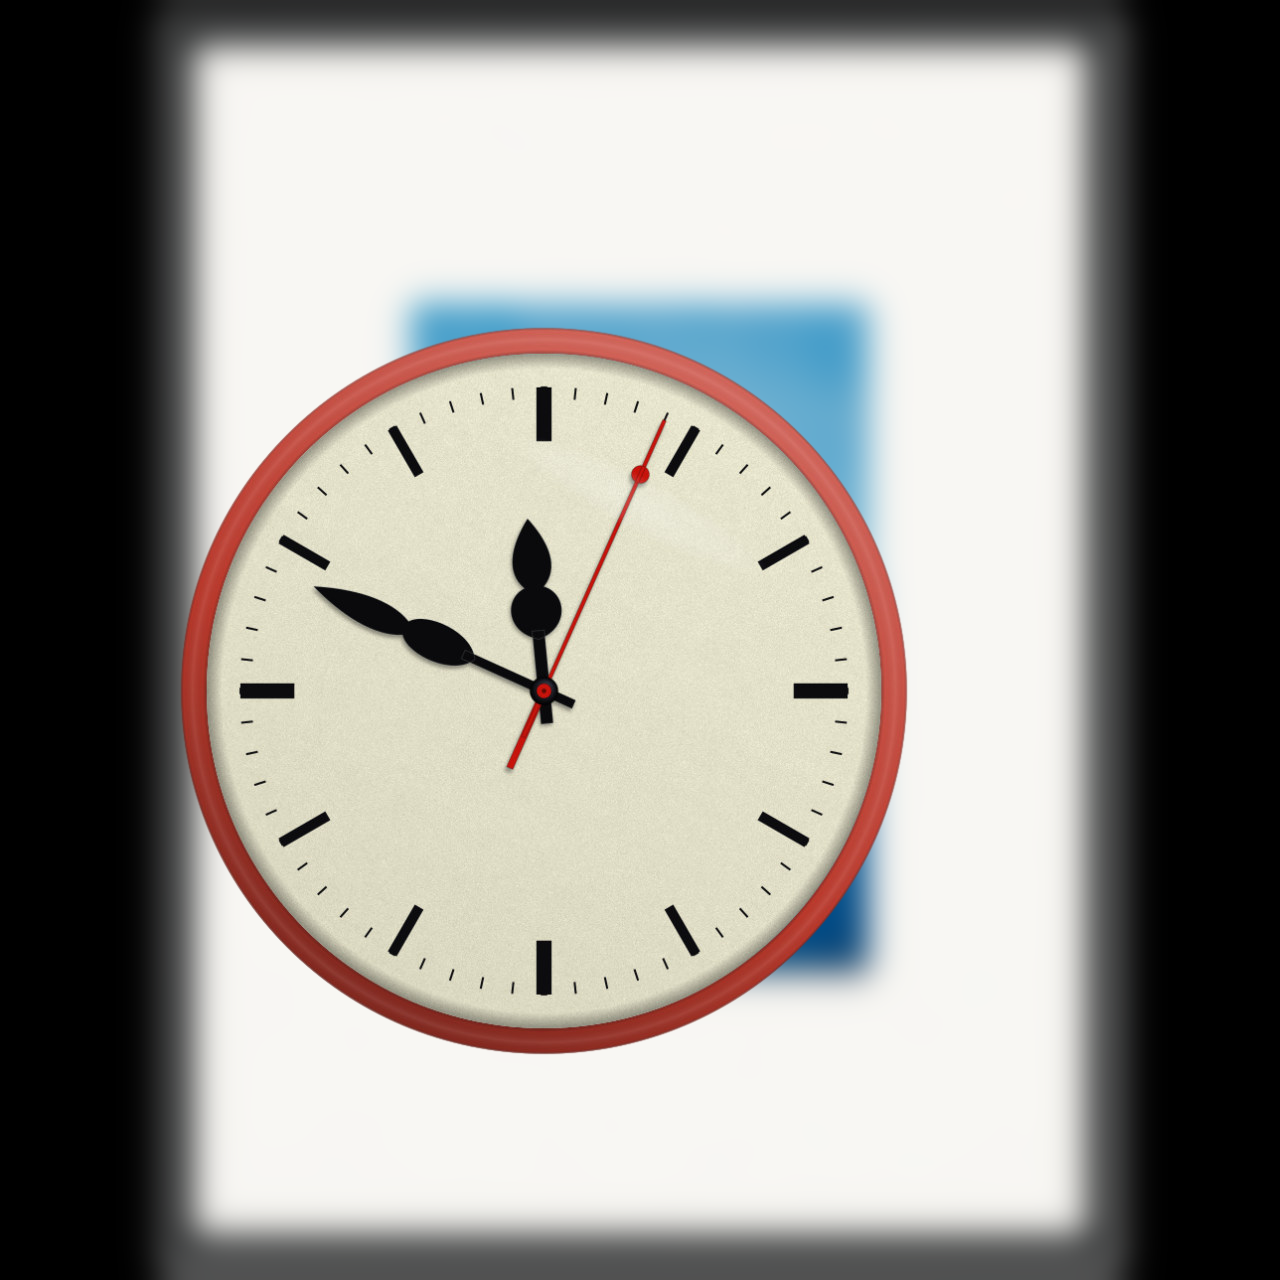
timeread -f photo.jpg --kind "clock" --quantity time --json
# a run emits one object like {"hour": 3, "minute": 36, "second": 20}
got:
{"hour": 11, "minute": 49, "second": 4}
